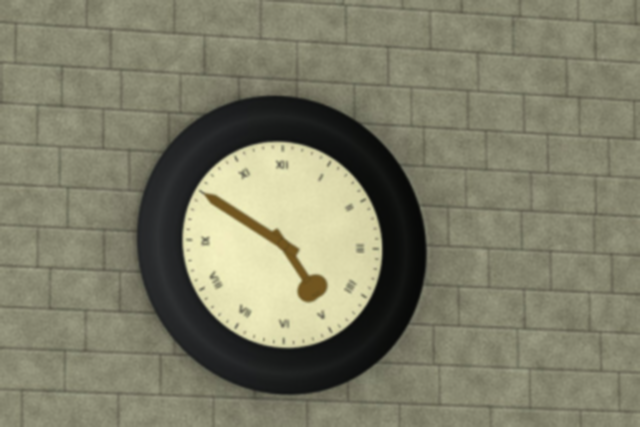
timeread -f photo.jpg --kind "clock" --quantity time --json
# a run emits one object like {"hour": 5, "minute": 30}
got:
{"hour": 4, "minute": 50}
